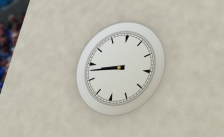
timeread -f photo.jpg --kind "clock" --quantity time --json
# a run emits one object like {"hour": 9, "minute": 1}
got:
{"hour": 8, "minute": 43}
